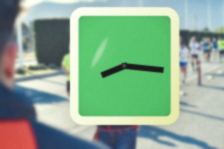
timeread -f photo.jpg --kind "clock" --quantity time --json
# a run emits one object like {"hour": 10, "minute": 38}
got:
{"hour": 8, "minute": 16}
